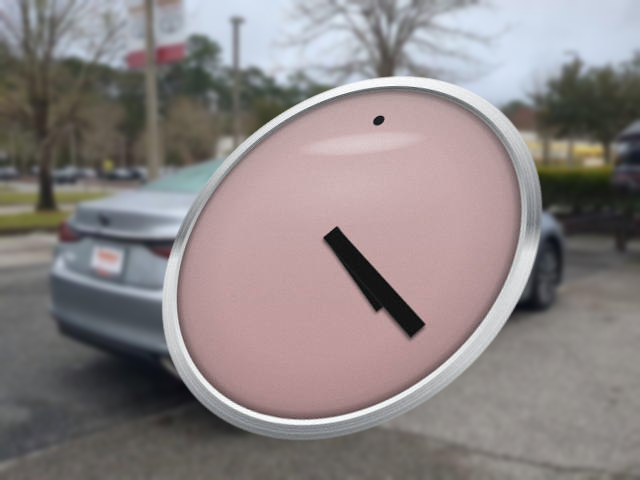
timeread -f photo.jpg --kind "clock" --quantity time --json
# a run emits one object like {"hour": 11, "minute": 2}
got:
{"hour": 4, "minute": 21}
